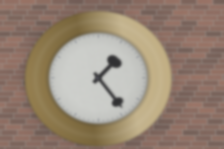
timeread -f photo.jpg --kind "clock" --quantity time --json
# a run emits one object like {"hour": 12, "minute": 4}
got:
{"hour": 1, "minute": 24}
